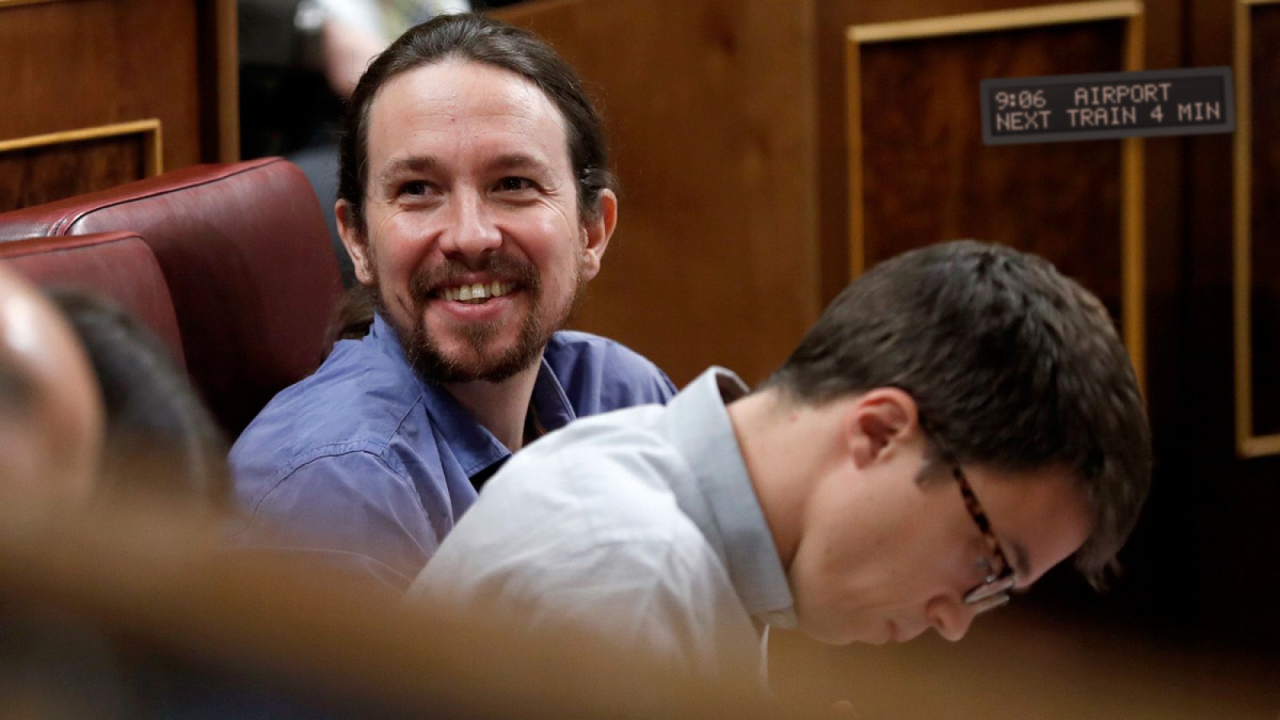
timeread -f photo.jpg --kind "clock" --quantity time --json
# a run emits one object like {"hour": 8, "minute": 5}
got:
{"hour": 9, "minute": 6}
